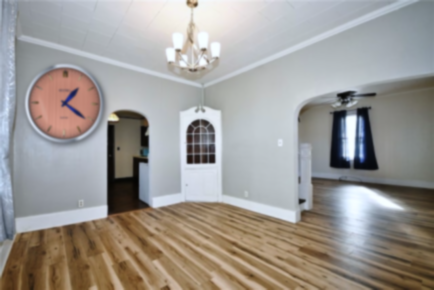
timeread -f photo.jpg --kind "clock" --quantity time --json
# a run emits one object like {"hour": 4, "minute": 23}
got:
{"hour": 1, "minute": 21}
